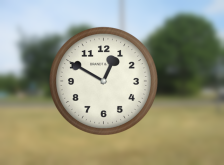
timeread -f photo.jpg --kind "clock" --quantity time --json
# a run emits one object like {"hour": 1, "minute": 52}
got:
{"hour": 12, "minute": 50}
